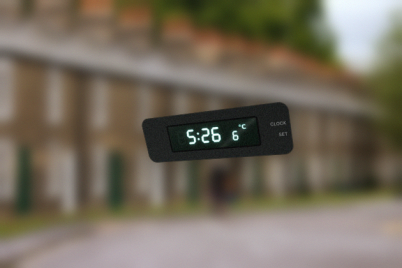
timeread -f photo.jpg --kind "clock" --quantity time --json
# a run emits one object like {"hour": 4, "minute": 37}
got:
{"hour": 5, "minute": 26}
